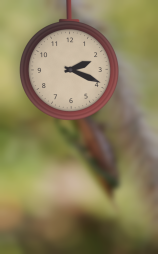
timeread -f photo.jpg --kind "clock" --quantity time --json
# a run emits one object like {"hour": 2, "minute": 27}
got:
{"hour": 2, "minute": 19}
